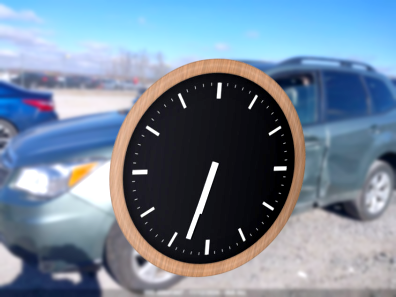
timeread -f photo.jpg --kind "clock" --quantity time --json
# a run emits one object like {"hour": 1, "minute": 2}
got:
{"hour": 6, "minute": 33}
